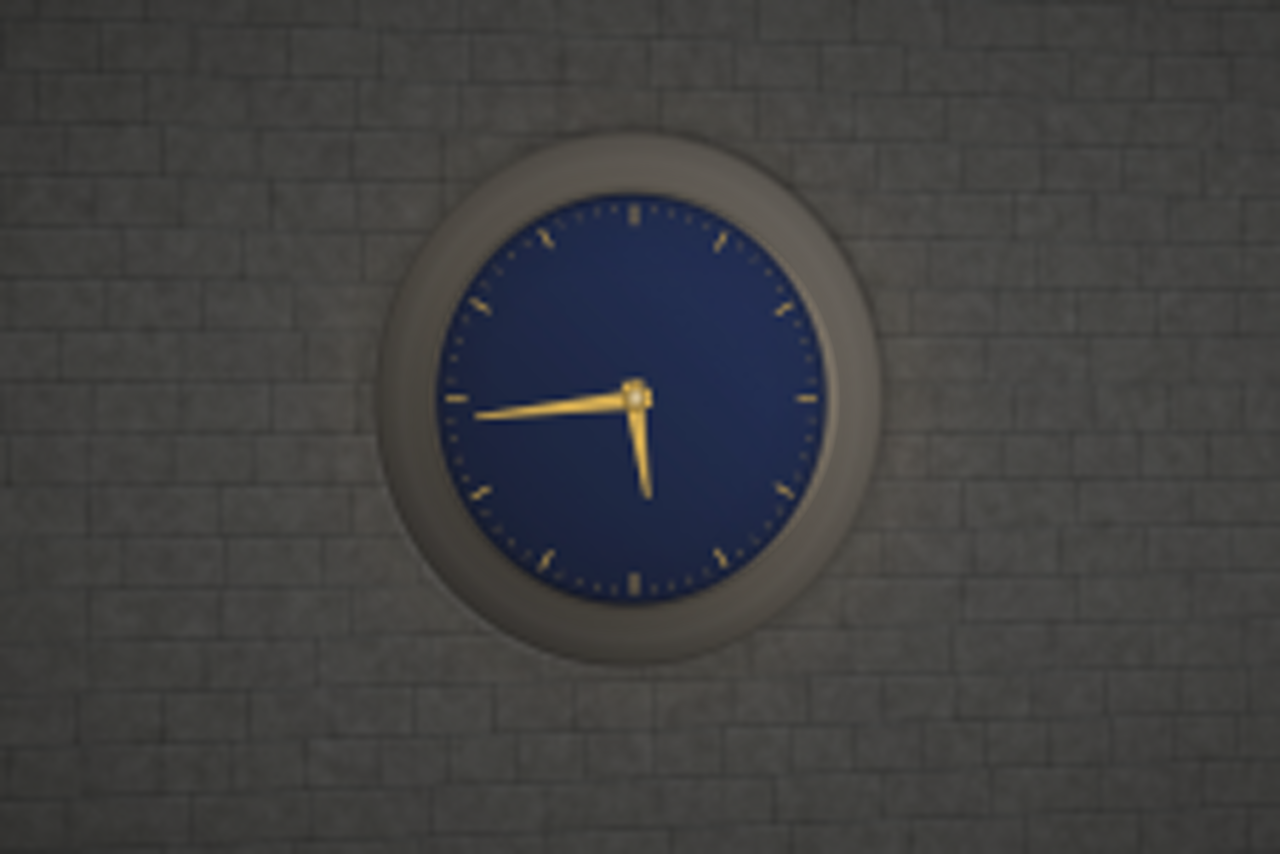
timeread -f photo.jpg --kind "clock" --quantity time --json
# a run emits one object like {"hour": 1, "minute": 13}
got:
{"hour": 5, "minute": 44}
